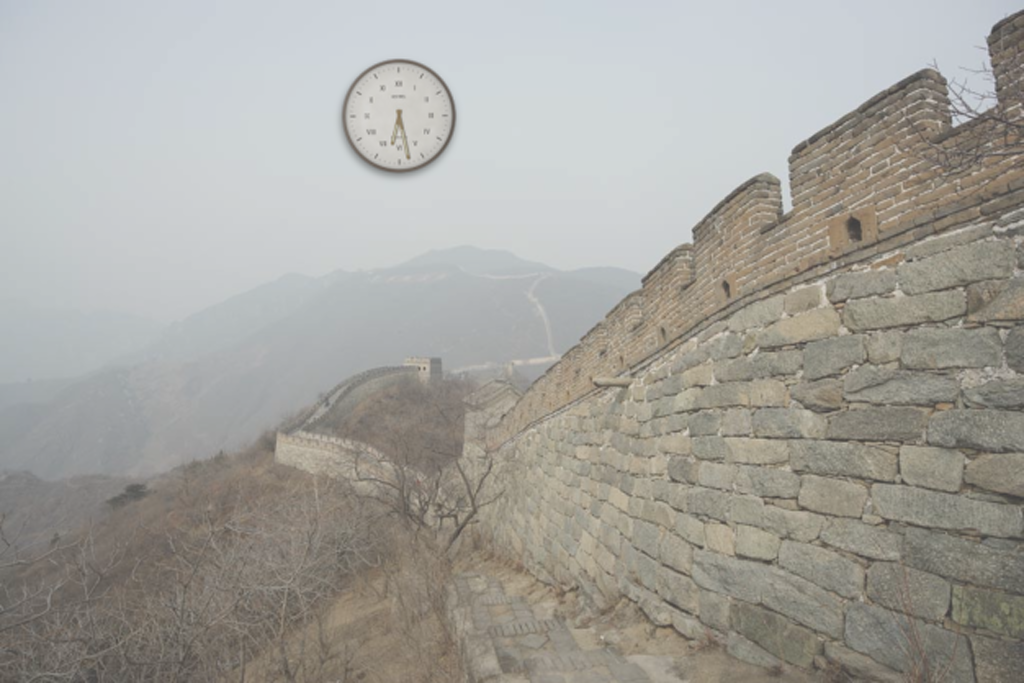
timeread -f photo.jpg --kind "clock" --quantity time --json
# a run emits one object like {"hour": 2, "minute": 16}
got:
{"hour": 6, "minute": 28}
